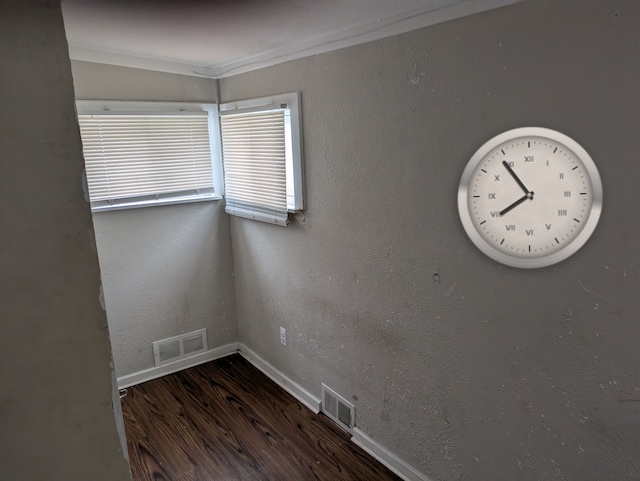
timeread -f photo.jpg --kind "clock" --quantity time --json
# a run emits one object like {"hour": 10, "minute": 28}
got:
{"hour": 7, "minute": 54}
